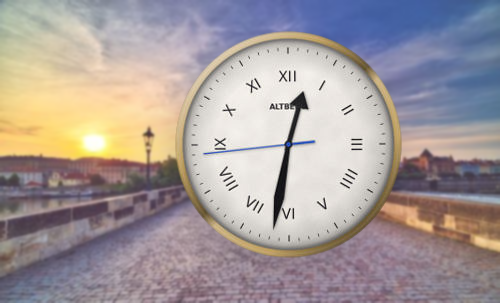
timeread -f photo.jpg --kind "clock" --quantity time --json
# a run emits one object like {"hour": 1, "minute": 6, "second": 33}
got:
{"hour": 12, "minute": 31, "second": 44}
